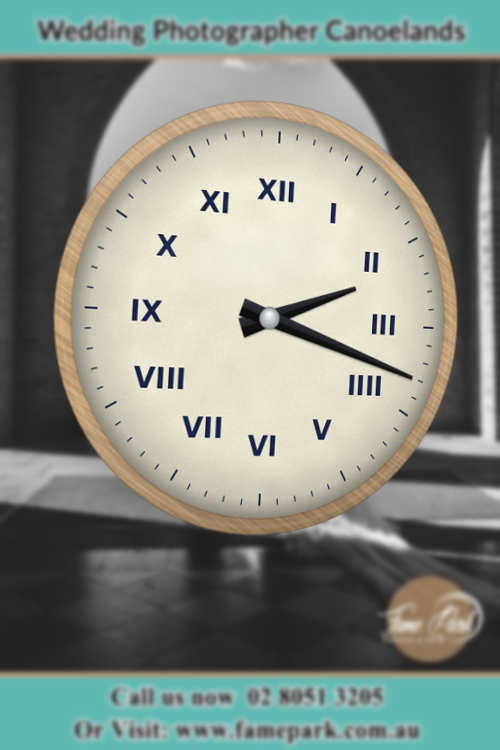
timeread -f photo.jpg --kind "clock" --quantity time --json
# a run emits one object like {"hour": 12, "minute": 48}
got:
{"hour": 2, "minute": 18}
